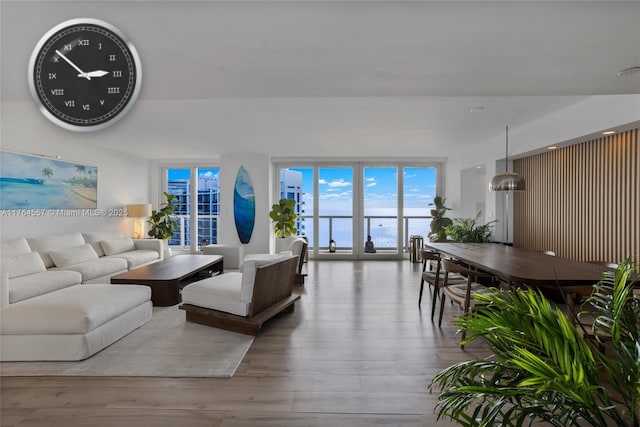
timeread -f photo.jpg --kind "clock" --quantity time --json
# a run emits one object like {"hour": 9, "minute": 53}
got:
{"hour": 2, "minute": 52}
